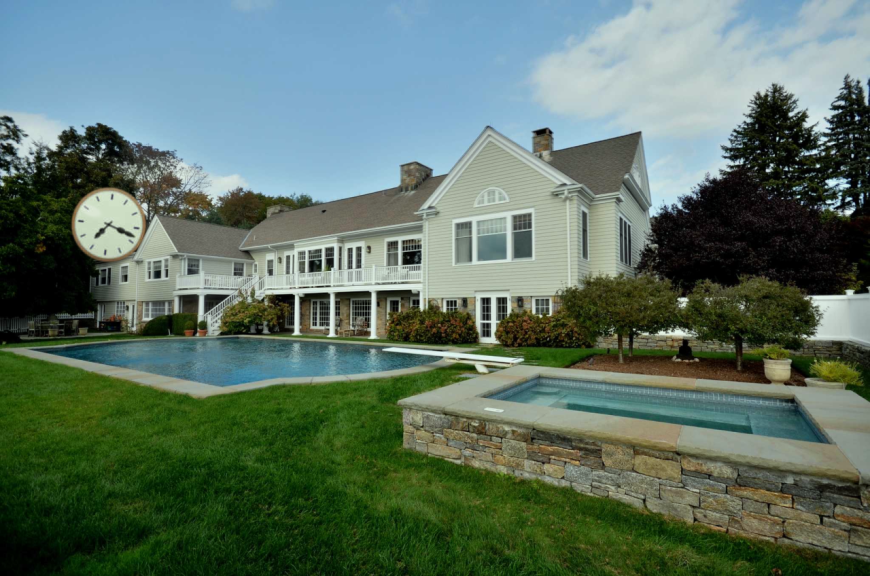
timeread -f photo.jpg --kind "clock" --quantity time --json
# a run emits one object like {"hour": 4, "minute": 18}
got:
{"hour": 7, "minute": 18}
